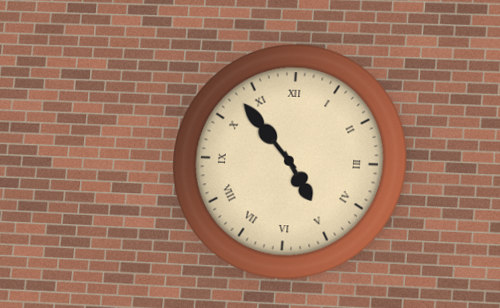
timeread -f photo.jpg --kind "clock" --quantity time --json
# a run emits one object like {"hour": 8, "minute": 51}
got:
{"hour": 4, "minute": 53}
